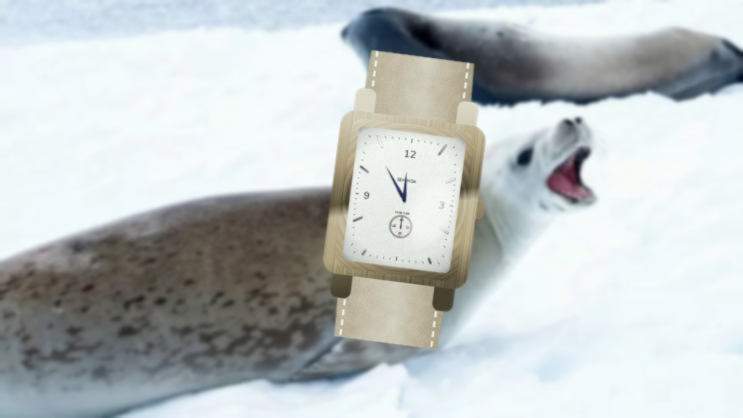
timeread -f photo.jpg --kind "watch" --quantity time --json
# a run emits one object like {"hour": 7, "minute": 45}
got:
{"hour": 11, "minute": 54}
